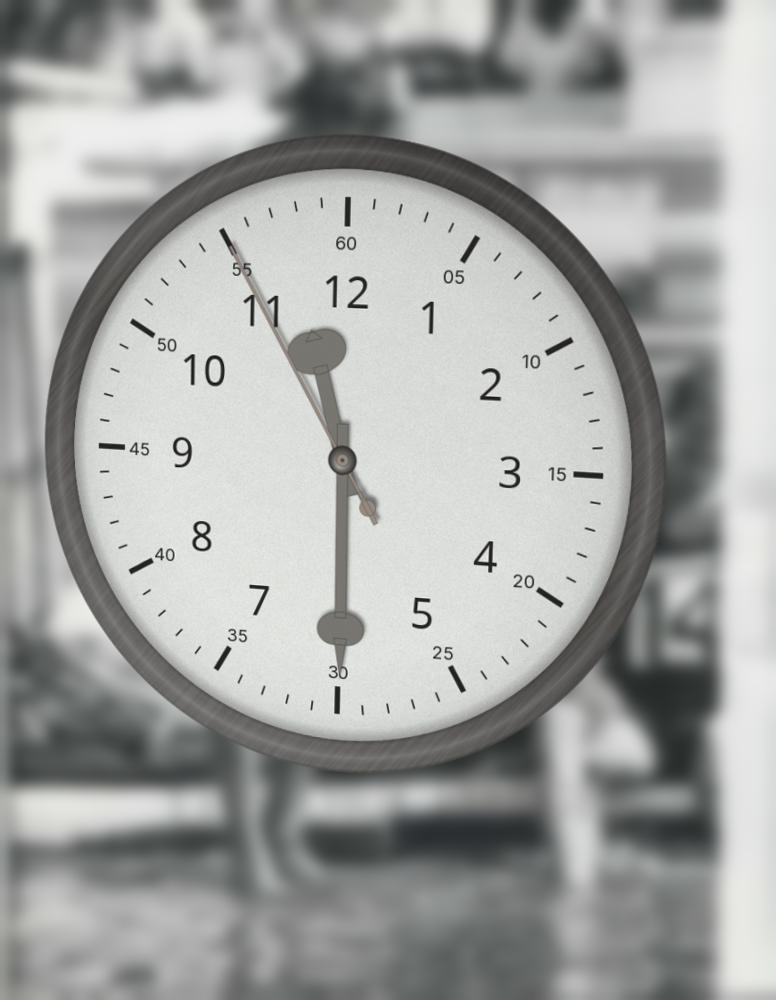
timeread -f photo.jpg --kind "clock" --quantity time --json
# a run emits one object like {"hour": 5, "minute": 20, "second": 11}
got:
{"hour": 11, "minute": 29, "second": 55}
